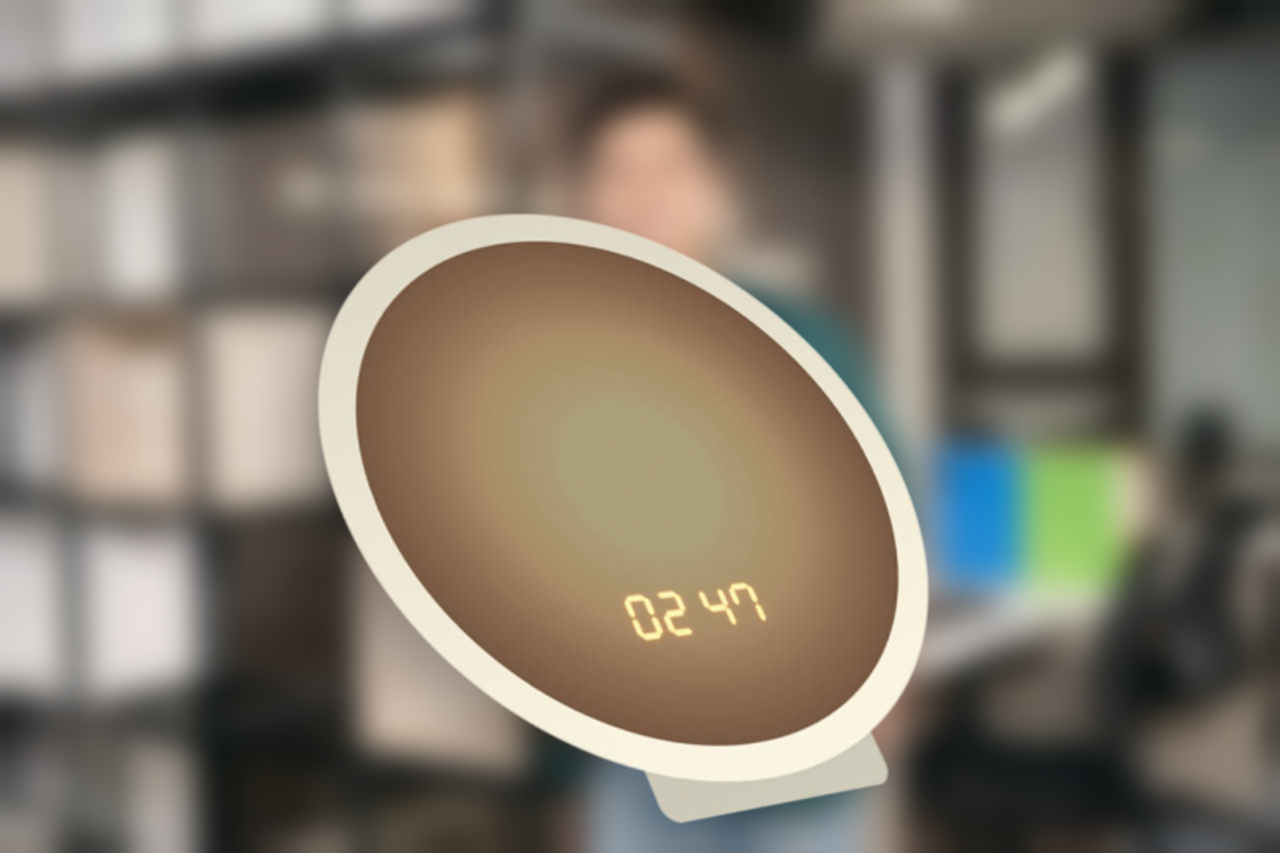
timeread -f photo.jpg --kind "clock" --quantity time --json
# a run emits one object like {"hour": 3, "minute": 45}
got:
{"hour": 2, "minute": 47}
